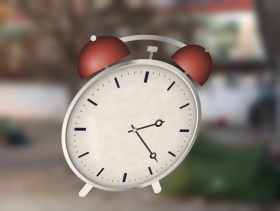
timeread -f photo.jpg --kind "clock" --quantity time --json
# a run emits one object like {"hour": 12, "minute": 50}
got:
{"hour": 2, "minute": 23}
